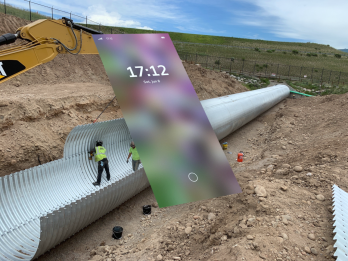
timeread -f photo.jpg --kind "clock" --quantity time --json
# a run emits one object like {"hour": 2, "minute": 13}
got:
{"hour": 17, "minute": 12}
